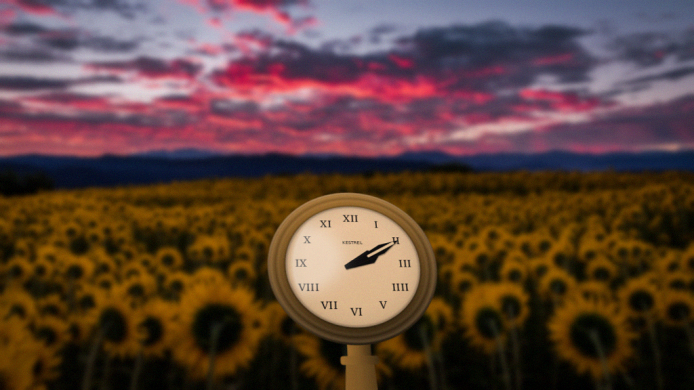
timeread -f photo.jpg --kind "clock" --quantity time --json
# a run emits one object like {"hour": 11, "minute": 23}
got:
{"hour": 2, "minute": 10}
